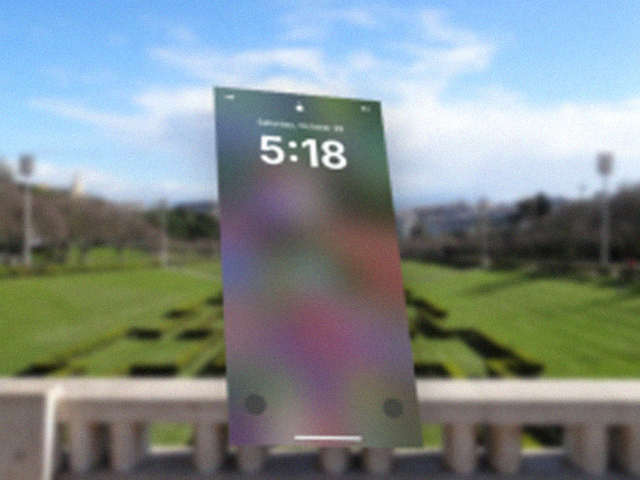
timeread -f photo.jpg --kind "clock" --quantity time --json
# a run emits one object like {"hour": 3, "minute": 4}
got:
{"hour": 5, "minute": 18}
